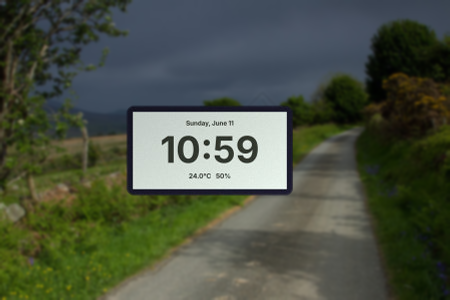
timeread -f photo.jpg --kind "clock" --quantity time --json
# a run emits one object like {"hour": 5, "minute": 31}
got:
{"hour": 10, "minute": 59}
